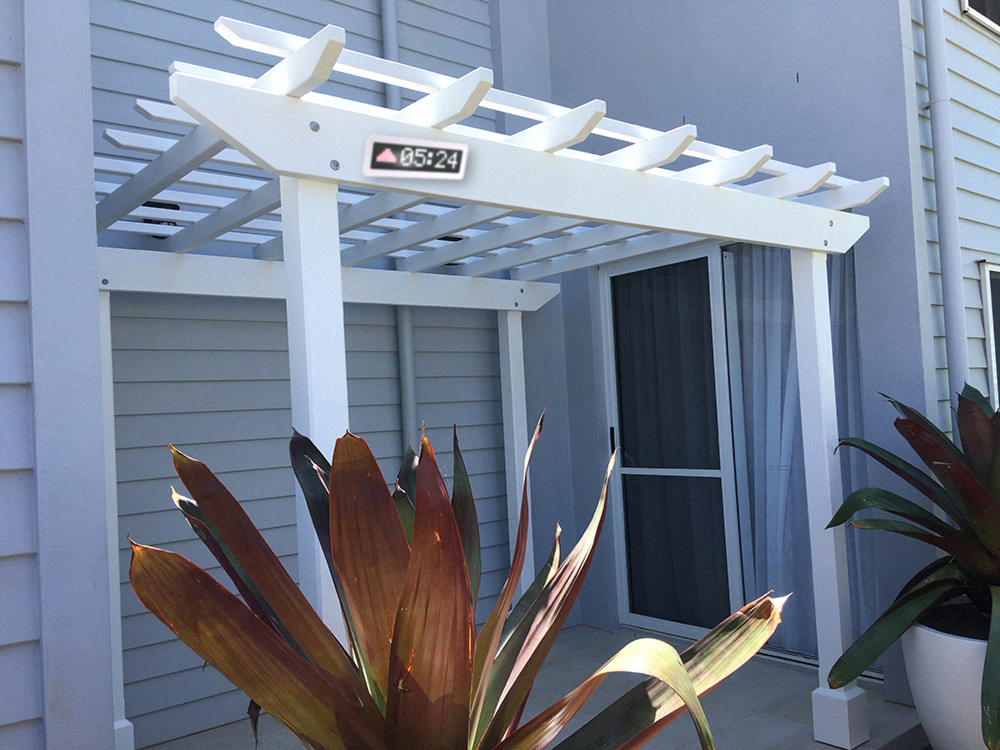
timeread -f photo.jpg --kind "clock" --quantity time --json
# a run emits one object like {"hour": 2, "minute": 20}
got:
{"hour": 5, "minute": 24}
